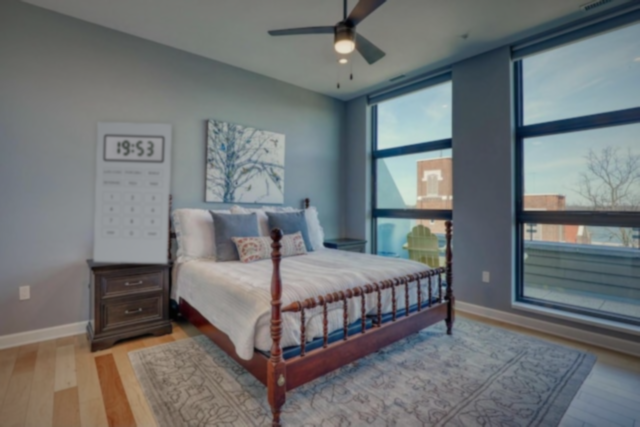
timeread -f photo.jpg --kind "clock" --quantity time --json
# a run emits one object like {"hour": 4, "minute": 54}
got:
{"hour": 19, "minute": 53}
